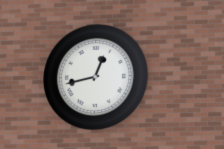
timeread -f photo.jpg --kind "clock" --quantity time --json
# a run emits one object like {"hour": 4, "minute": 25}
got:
{"hour": 12, "minute": 43}
